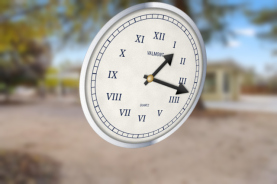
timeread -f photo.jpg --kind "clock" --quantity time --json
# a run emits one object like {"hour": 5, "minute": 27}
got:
{"hour": 1, "minute": 17}
